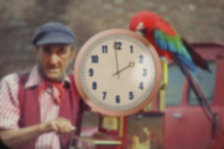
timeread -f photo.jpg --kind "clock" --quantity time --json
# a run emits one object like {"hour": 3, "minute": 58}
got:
{"hour": 1, "minute": 59}
